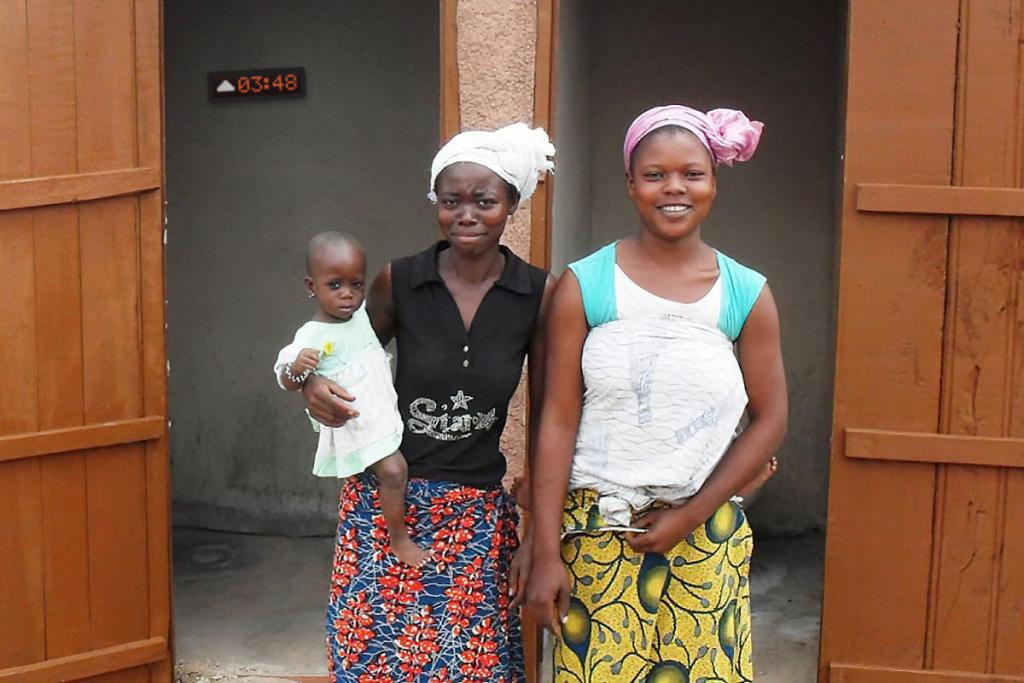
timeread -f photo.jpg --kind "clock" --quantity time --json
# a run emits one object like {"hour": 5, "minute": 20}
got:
{"hour": 3, "minute": 48}
